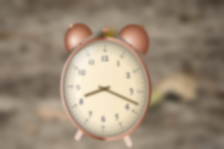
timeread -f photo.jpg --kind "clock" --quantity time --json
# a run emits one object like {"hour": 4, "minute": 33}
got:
{"hour": 8, "minute": 18}
